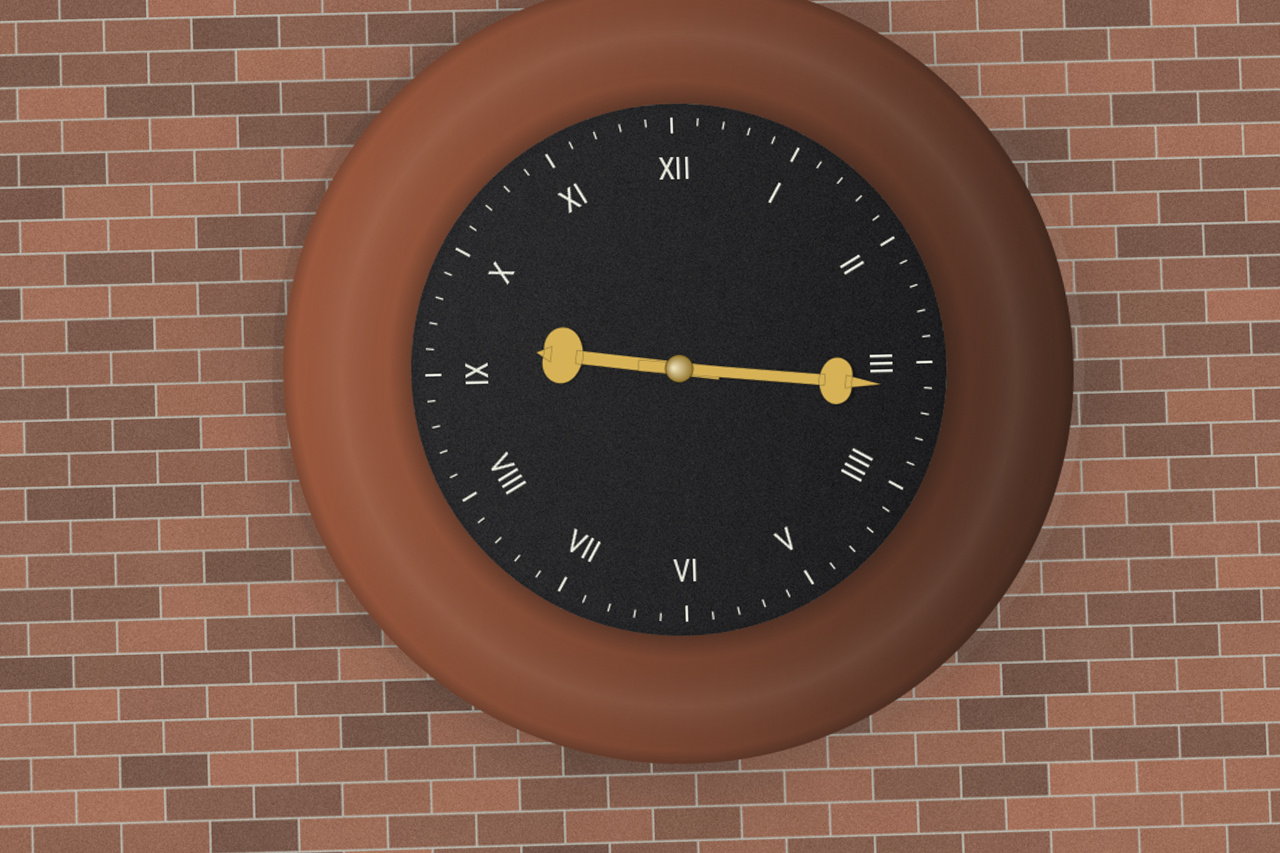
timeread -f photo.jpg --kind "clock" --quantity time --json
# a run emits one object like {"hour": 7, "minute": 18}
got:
{"hour": 9, "minute": 16}
